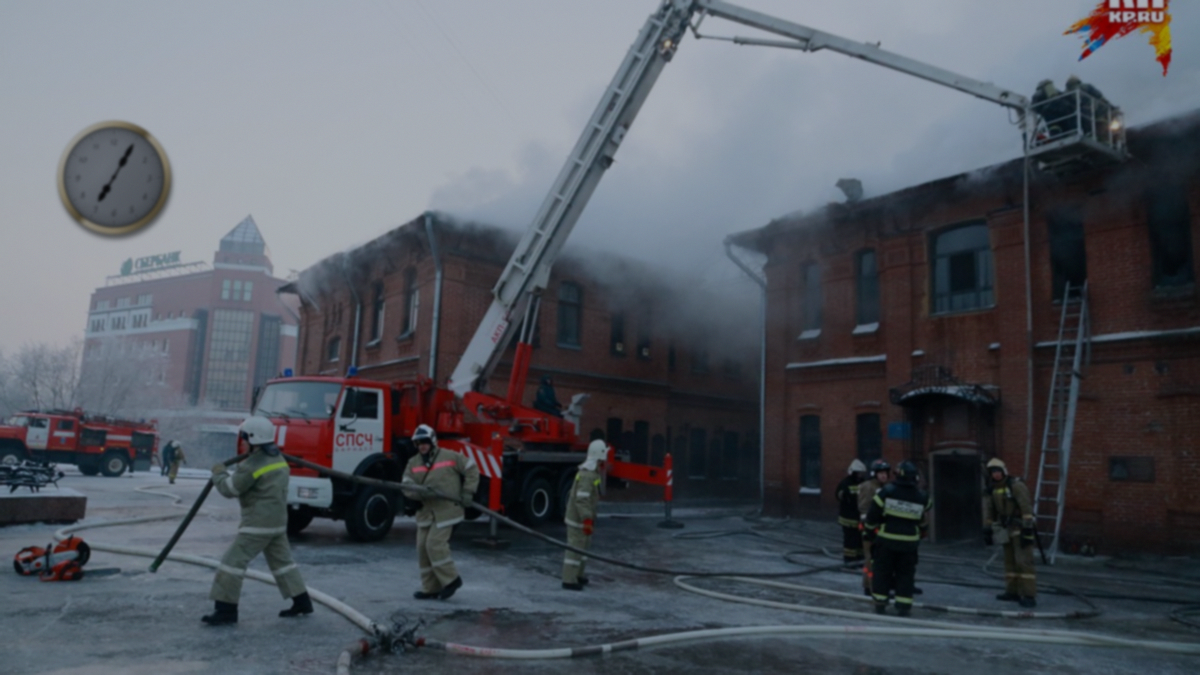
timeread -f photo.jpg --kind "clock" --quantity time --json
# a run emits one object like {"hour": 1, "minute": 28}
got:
{"hour": 7, "minute": 5}
